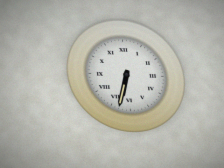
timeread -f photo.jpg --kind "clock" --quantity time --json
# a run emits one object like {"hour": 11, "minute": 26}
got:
{"hour": 6, "minute": 33}
